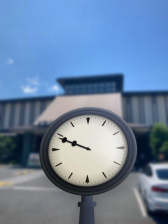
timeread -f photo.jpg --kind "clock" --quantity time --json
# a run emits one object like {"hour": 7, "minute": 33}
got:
{"hour": 9, "minute": 49}
